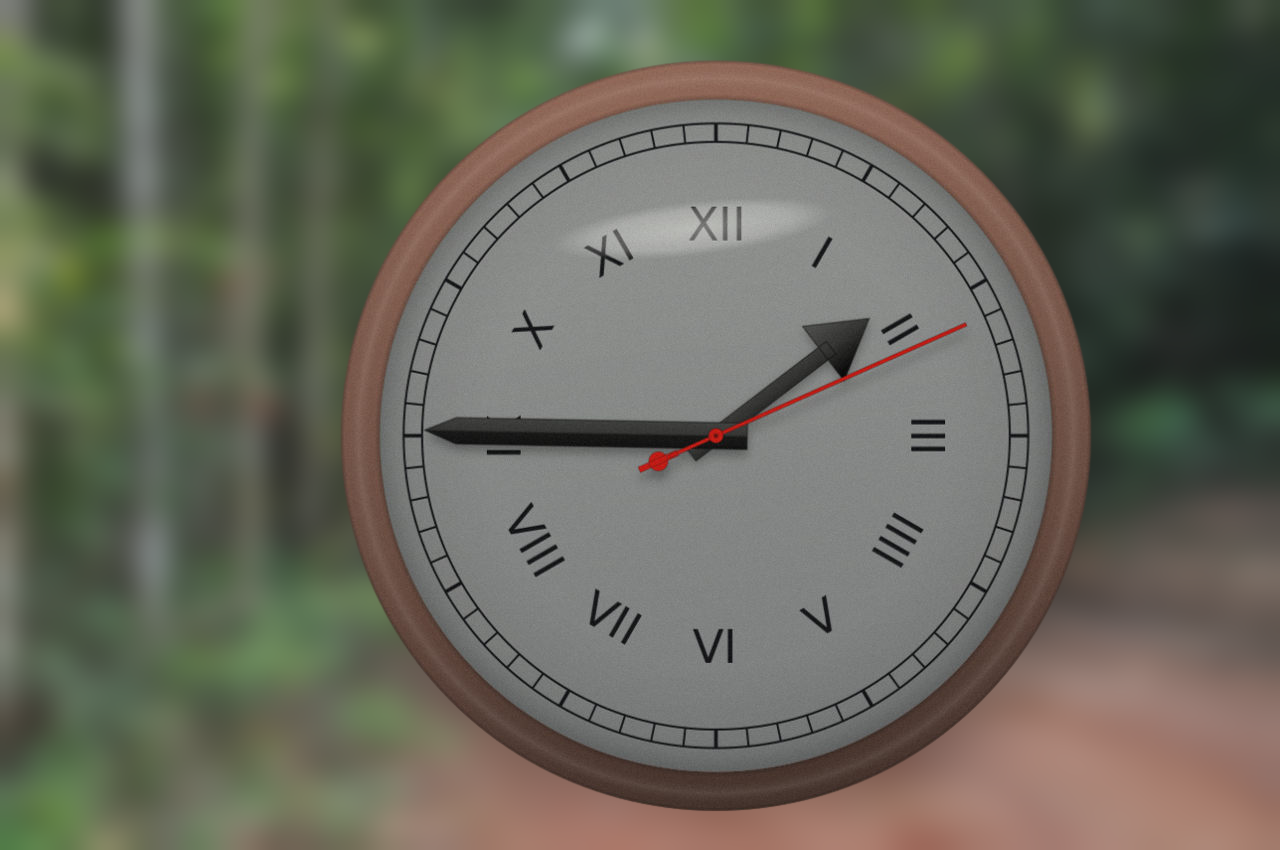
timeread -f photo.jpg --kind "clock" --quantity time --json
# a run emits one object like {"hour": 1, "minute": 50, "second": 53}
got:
{"hour": 1, "minute": 45, "second": 11}
